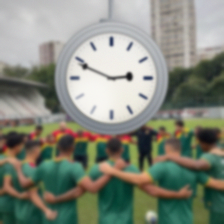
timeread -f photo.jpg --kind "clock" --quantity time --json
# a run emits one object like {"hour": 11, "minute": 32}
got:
{"hour": 2, "minute": 49}
